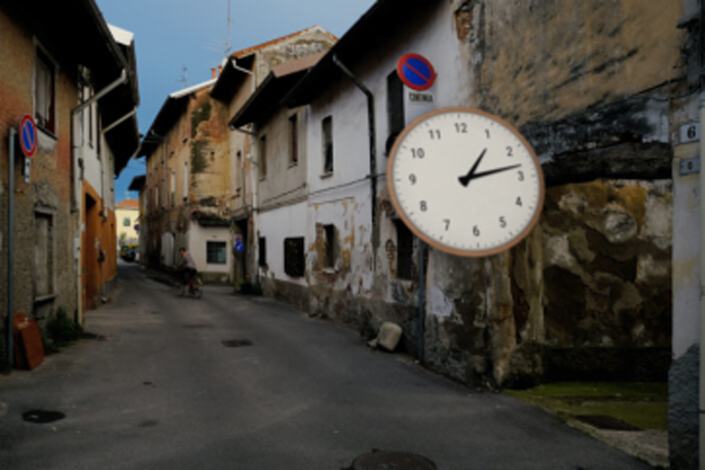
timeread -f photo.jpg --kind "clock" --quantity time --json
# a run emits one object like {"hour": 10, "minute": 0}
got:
{"hour": 1, "minute": 13}
